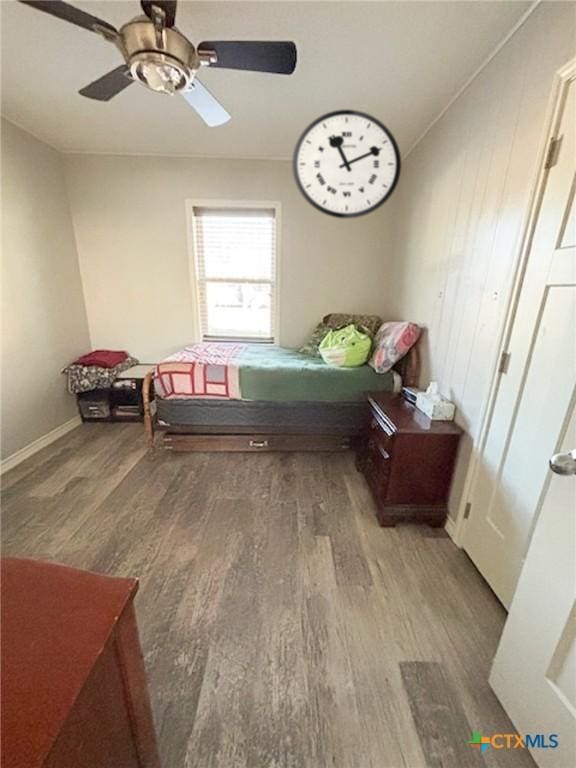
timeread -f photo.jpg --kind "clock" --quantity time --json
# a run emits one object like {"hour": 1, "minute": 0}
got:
{"hour": 11, "minute": 11}
